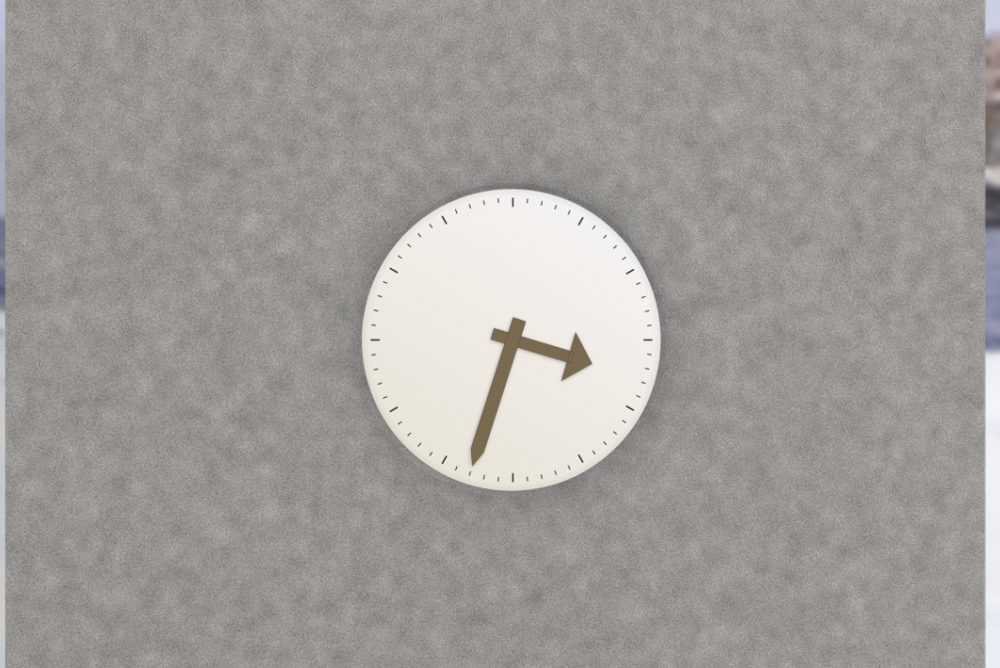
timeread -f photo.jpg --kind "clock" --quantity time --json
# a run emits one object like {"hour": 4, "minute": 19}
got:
{"hour": 3, "minute": 33}
